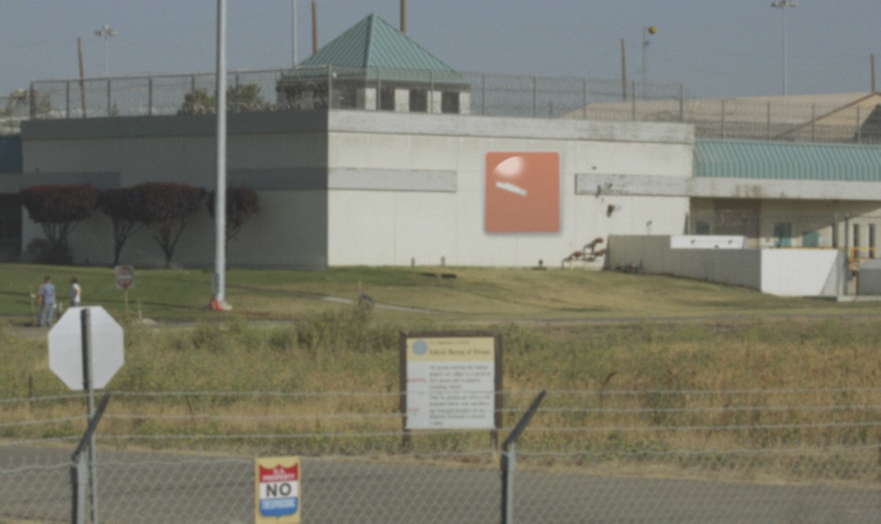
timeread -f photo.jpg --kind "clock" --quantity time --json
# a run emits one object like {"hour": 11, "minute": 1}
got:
{"hour": 9, "minute": 48}
